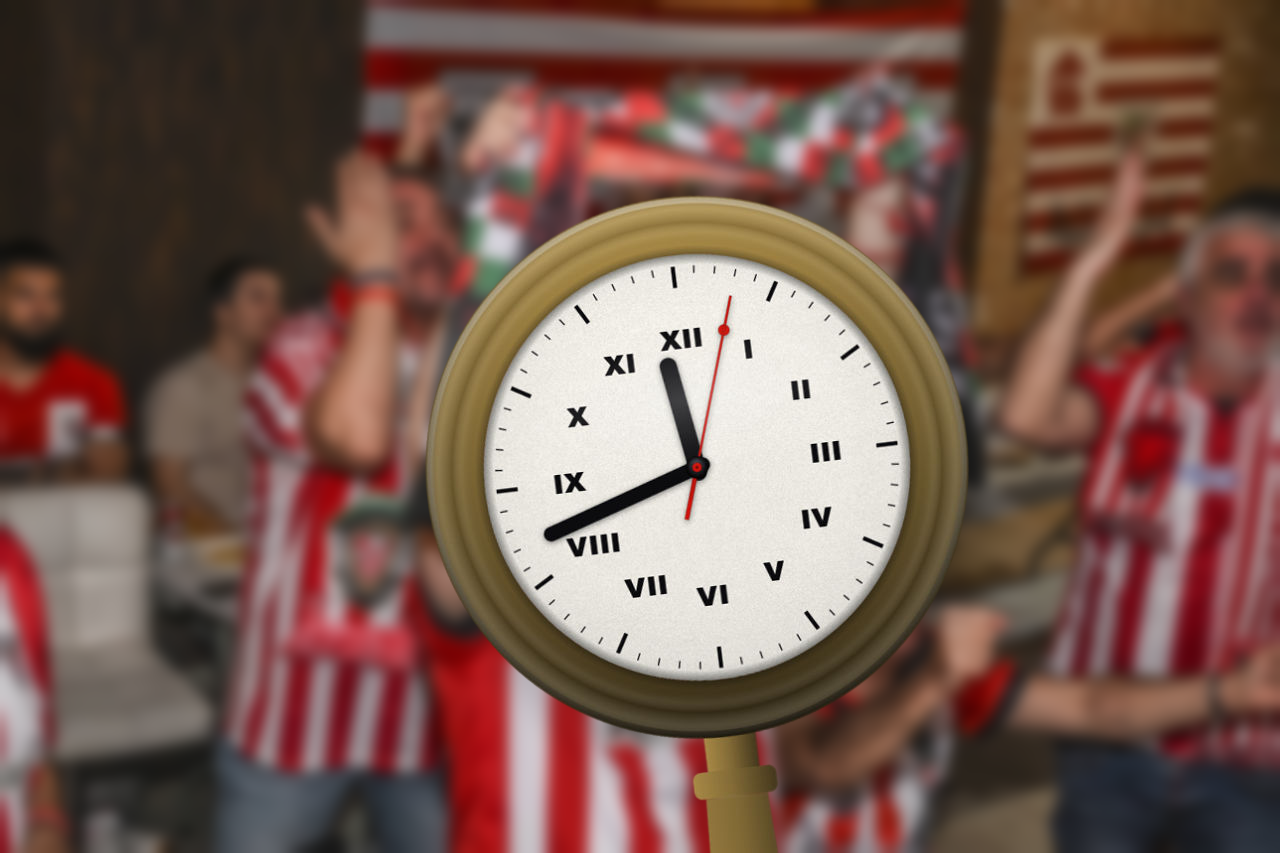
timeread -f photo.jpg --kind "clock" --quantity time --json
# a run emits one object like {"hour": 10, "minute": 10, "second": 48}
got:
{"hour": 11, "minute": 42, "second": 3}
